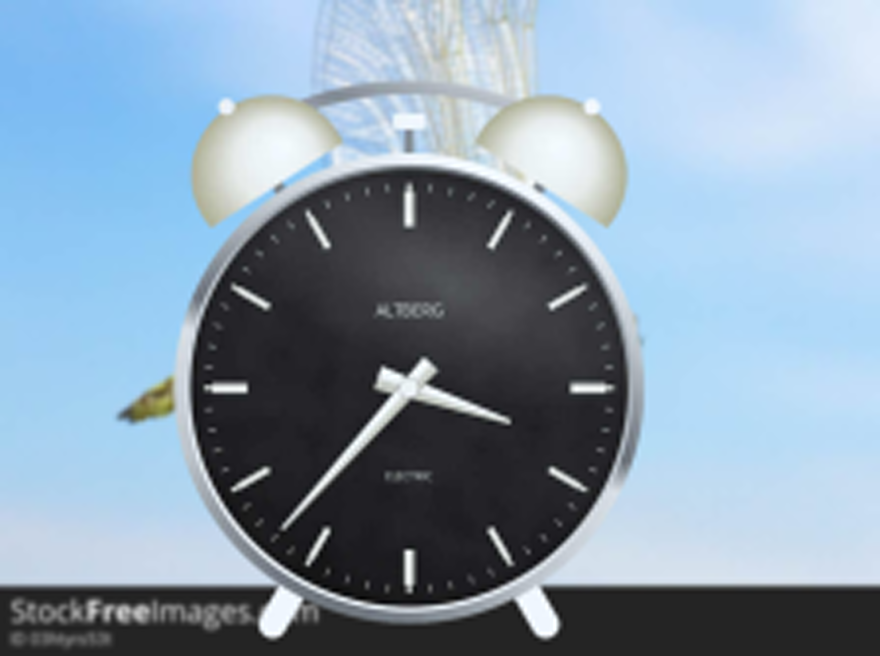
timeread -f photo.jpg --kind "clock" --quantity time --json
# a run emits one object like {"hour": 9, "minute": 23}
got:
{"hour": 3, "minute": 37}
